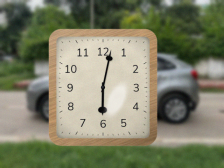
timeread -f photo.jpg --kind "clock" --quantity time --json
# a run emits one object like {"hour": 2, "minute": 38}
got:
{"hour": 6, "minute": 2}
